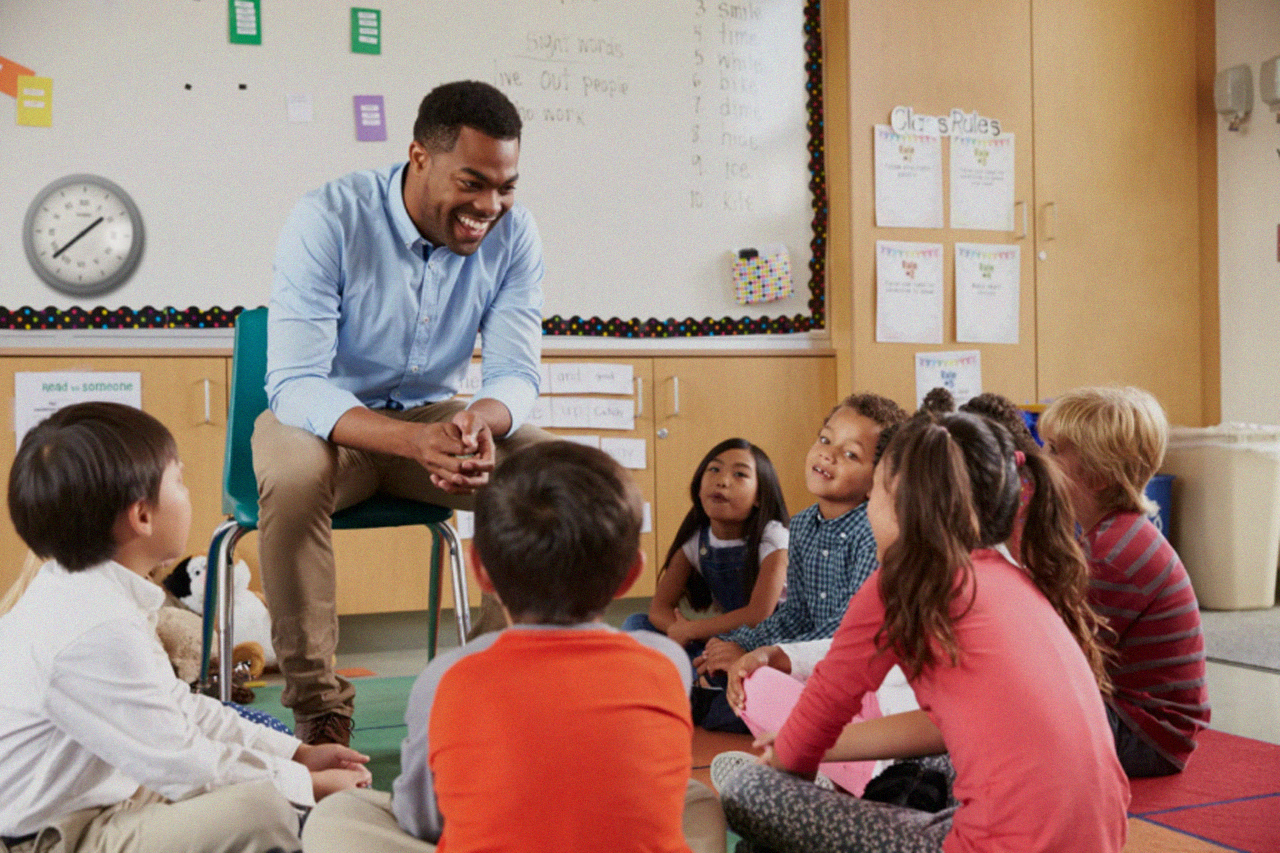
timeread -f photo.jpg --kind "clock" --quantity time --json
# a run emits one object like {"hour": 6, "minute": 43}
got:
{"hour": 1, "minute": 38}
